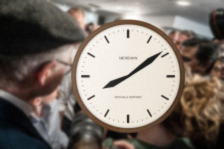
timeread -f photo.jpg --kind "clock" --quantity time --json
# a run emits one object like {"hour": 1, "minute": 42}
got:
{"hour": 8, "minute": 9}
